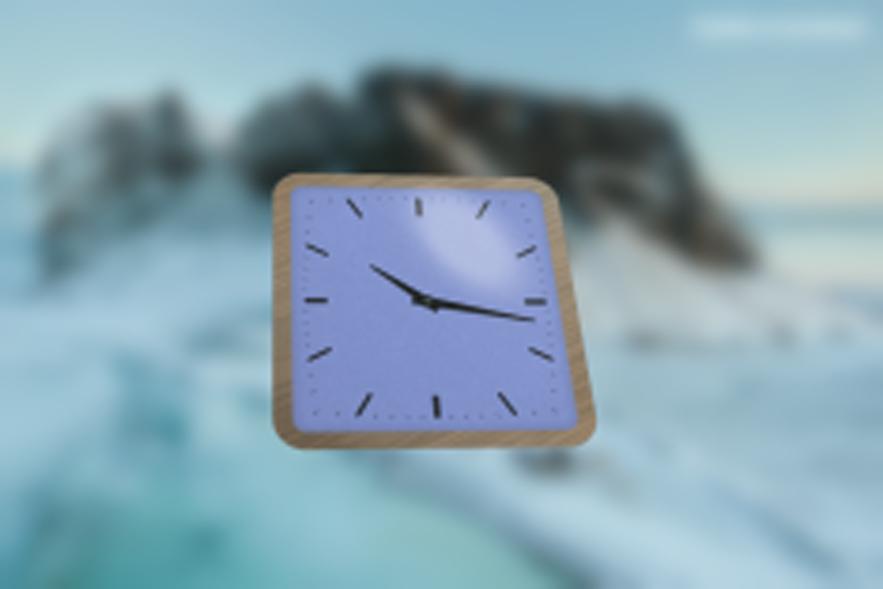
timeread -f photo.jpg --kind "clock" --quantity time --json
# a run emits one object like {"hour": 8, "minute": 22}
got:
{"hour": 10, "minute": 17}
